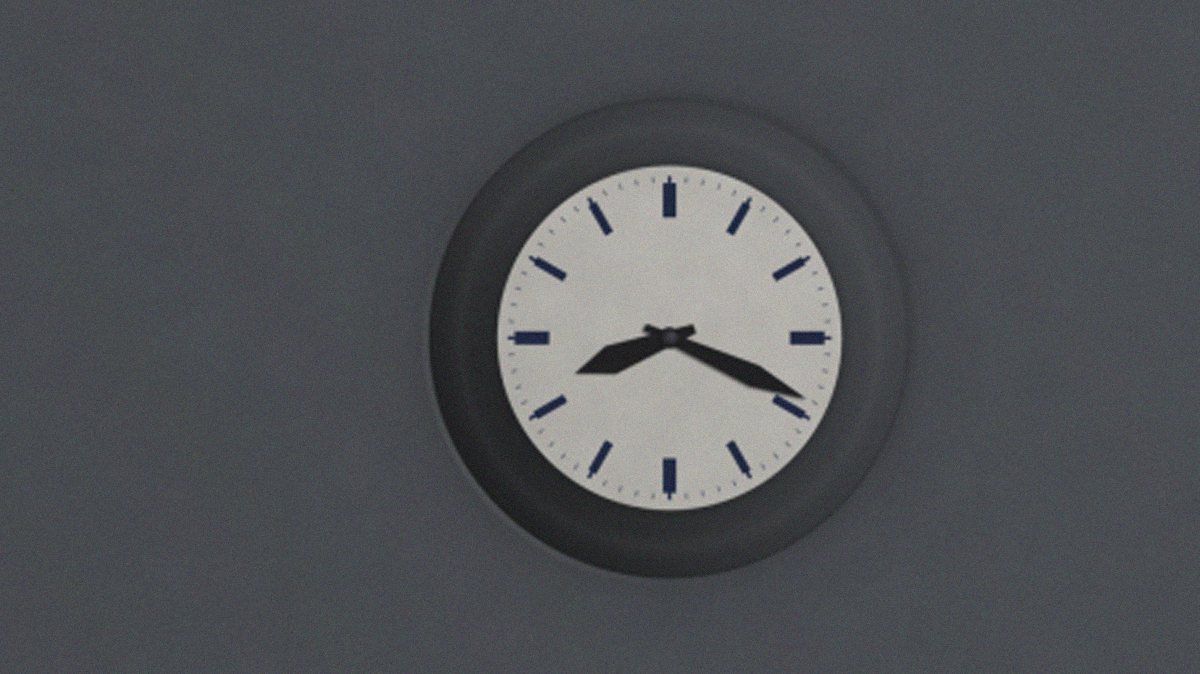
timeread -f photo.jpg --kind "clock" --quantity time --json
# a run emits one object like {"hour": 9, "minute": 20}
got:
{"hour": 8, "minute": 19}
